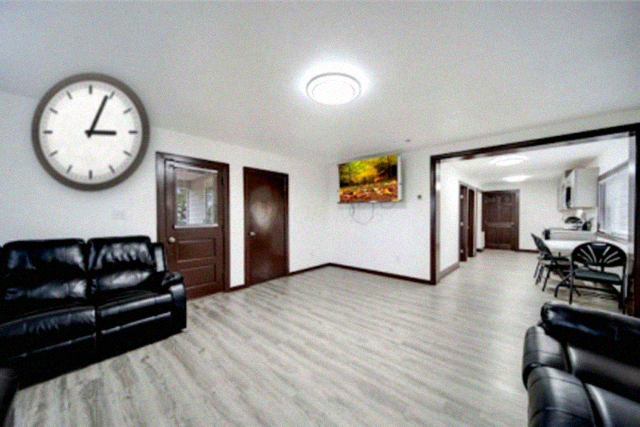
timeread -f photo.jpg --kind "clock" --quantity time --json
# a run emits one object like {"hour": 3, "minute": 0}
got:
{"hour": 3, "minute": 4}
